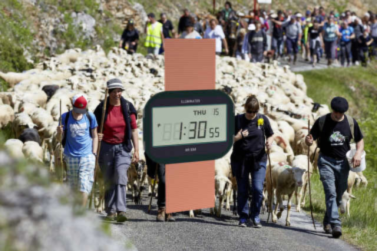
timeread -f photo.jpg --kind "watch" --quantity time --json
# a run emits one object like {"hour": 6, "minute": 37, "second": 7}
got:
{"hour": 1, "minute": 30, "second": 55}
